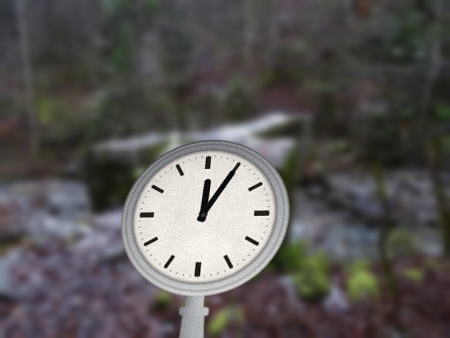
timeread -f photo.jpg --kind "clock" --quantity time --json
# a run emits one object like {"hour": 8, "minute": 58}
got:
{"hour": 12, "minute": 5}
